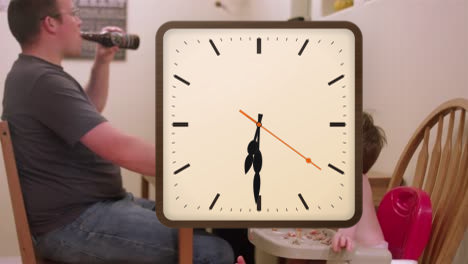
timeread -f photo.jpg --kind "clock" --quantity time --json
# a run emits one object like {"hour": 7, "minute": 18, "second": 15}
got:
{"hour": 6, "minute": 30, "second": 21}
